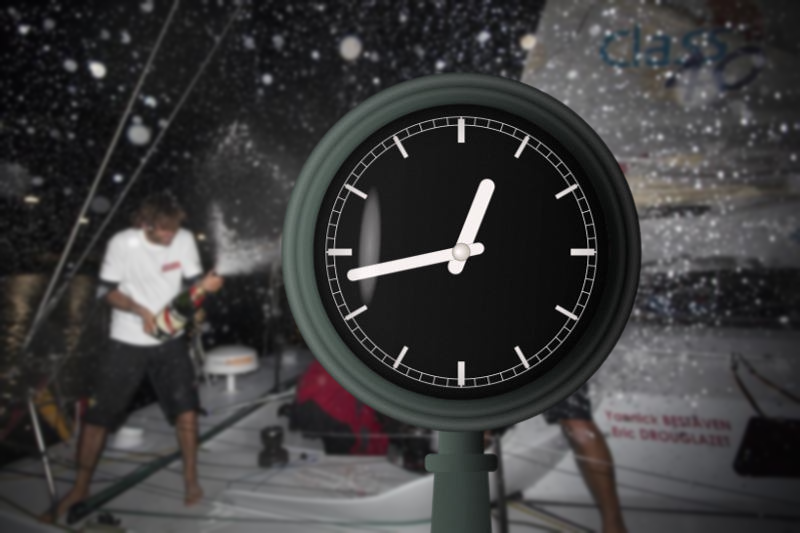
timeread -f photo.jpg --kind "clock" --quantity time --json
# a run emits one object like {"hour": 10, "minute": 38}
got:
{"hour": 12, "minute": 43}
